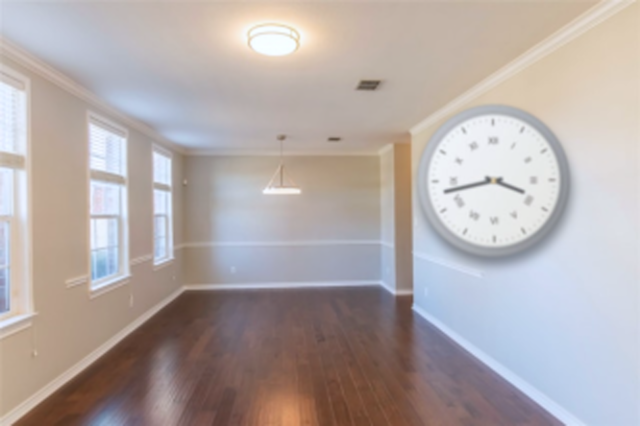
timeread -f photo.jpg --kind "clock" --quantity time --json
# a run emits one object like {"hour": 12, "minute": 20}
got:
{"hour": 3, "minute": 43}
